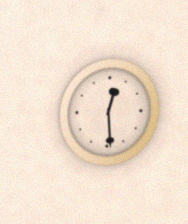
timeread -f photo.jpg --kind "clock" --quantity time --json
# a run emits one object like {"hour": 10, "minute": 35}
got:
{"hour": 12, "minute": 29}
